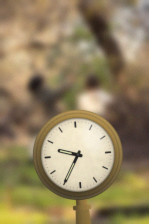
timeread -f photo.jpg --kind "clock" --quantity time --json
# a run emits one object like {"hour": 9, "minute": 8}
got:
{"hour": 9, "minute": 35}
